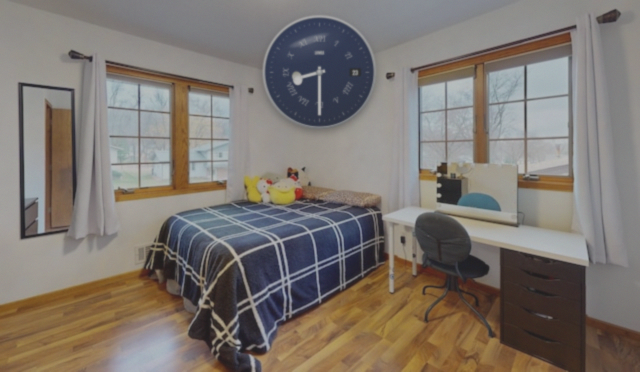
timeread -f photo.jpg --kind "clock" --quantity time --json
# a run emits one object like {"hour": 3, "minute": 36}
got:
{"hour": 8, "minute": 30}
